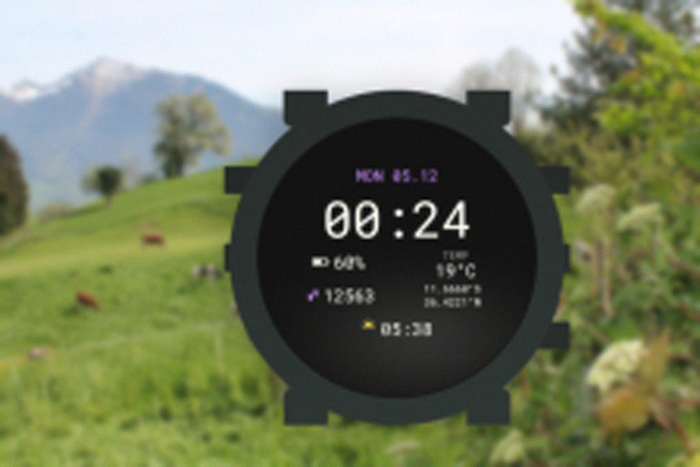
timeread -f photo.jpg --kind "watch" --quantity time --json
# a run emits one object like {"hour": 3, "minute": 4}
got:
{"hour": 0, "minute": 24}
